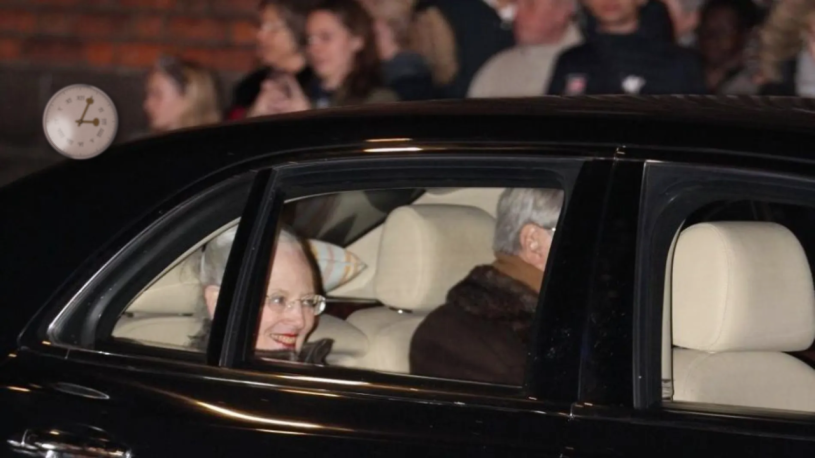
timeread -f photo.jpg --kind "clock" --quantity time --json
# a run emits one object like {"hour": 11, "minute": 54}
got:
{"hour": 3, "minute": 4}
